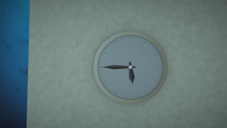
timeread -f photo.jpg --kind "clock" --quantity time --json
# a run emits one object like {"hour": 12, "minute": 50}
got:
{"hour": 5, "minute": 45}
